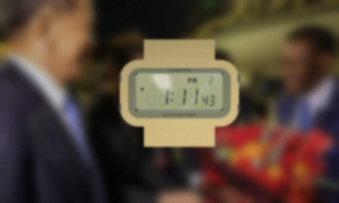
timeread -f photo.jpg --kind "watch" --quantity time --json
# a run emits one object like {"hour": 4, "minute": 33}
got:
{"hour": 1, "minute": 11}
